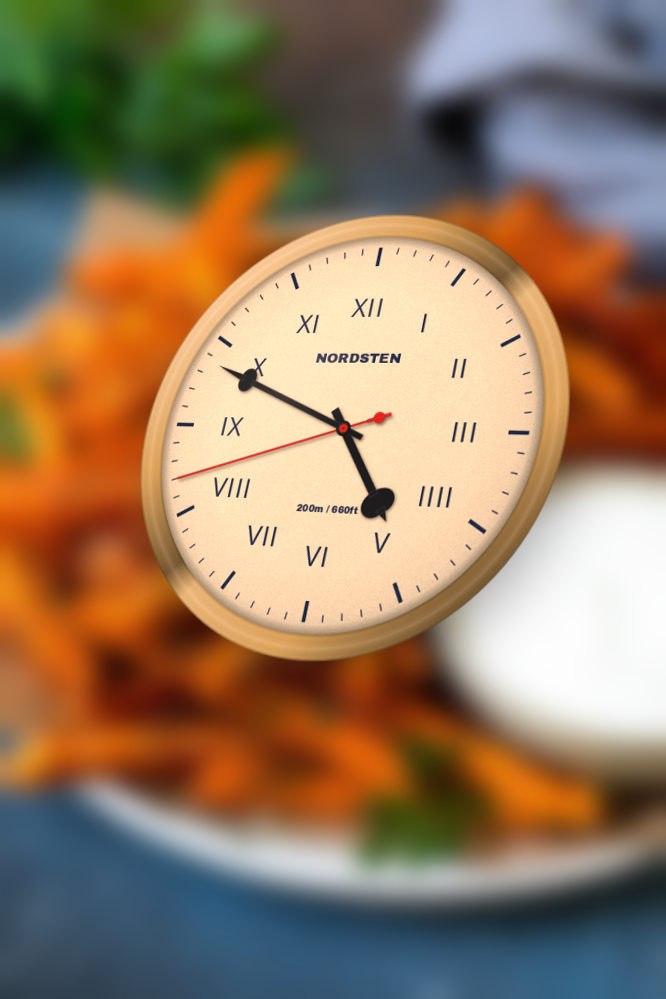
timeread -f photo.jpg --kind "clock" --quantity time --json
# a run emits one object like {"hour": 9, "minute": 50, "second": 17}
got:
{"hour": 4, "minute": 48, "second": 42}
